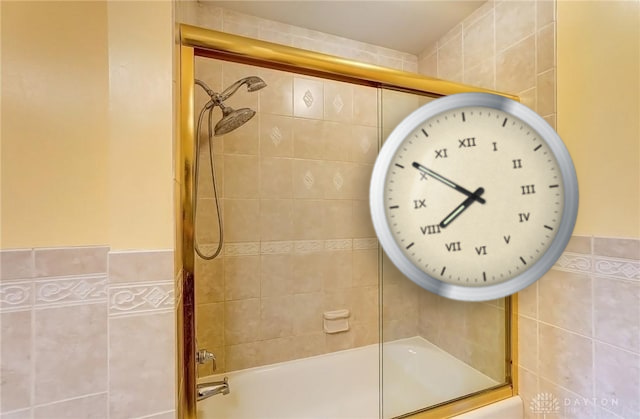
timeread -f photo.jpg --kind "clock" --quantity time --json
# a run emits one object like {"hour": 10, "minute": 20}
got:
{"hour": 7, "minute": 51}
